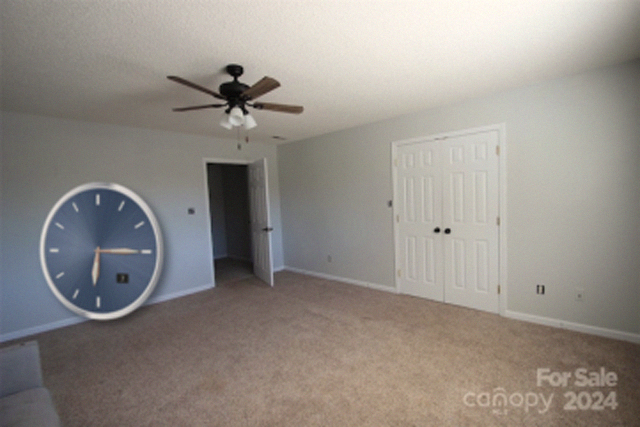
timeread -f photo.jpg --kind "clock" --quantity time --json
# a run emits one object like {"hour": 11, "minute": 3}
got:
{"hour": 6, "minute": 15}
